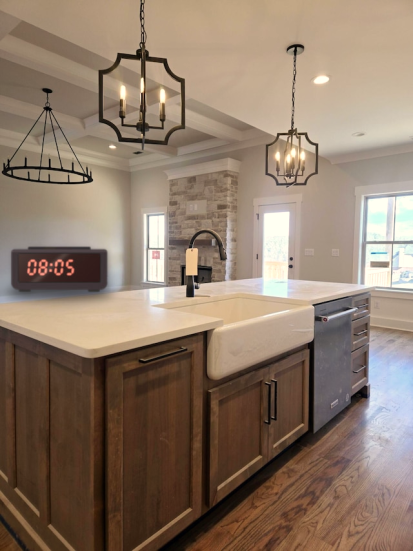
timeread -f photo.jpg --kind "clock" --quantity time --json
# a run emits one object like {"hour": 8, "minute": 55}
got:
{"hour": 8, "minute": 5}
